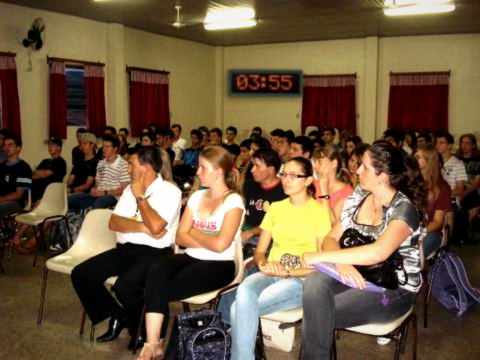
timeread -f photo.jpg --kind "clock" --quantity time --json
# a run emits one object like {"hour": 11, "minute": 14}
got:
{"hour": 3, "minute": 55}
